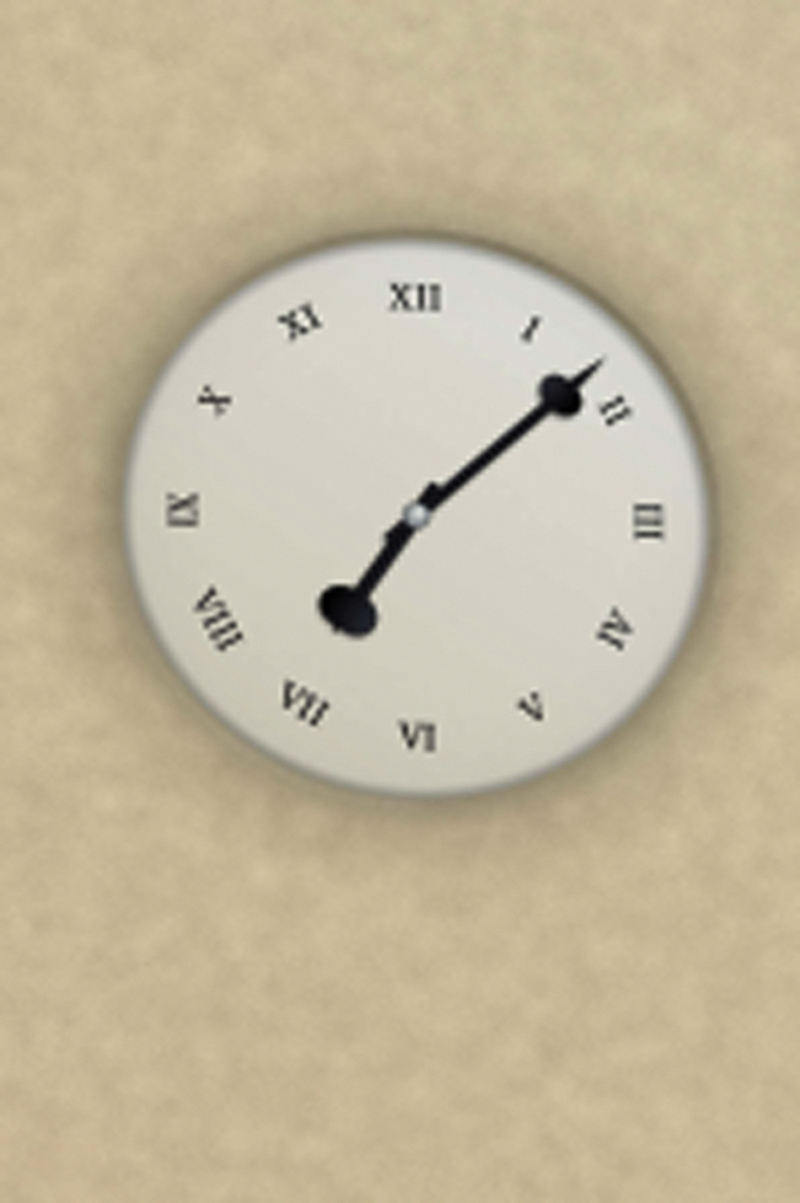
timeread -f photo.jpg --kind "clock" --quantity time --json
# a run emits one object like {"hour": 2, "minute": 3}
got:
{"hour": 7, "minute": 8}
